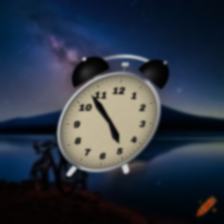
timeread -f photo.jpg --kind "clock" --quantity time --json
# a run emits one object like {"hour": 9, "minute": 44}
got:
{"hour": 4, "minute": 53}
